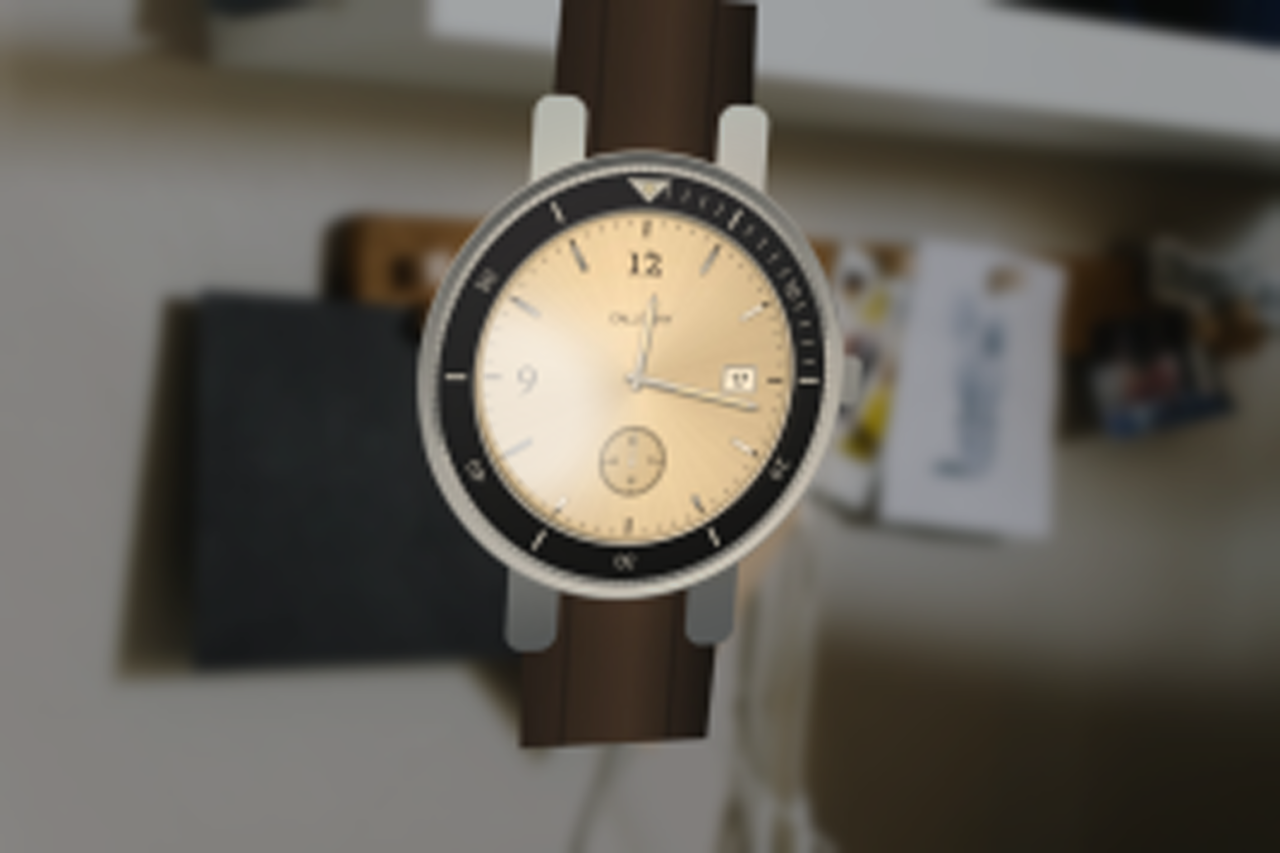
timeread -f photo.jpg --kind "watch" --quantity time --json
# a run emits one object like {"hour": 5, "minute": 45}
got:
{"hour": 12, "minute": 17}
